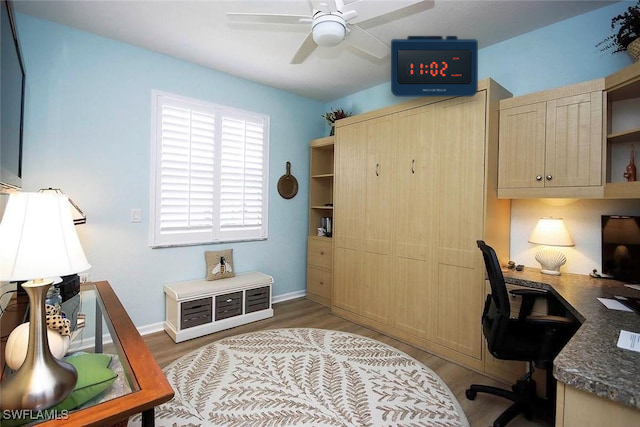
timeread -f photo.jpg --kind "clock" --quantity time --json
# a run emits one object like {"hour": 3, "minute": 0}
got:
{"hour": 11, "minute": 2}
